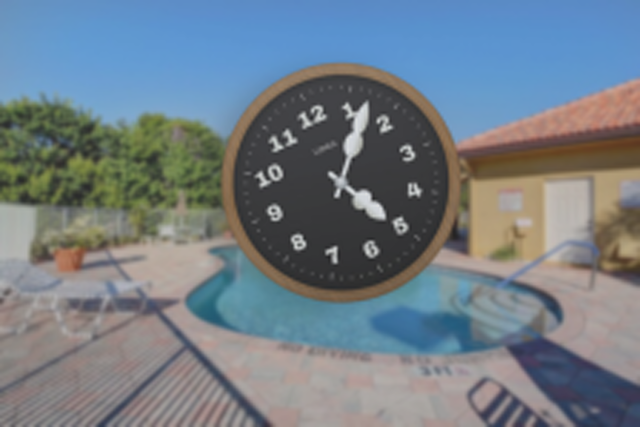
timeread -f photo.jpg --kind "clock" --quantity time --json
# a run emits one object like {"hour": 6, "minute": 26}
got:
{"hour": 5, "minute": 7}
